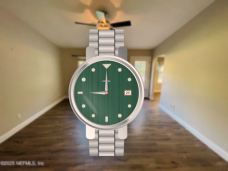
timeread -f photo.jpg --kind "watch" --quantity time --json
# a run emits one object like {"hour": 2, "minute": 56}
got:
{"hour": 9, "minute": 0}
